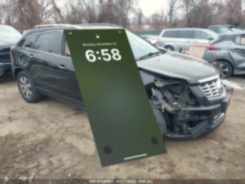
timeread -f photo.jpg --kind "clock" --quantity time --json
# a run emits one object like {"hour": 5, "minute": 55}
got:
{"hour": 6, "minute": 58}
